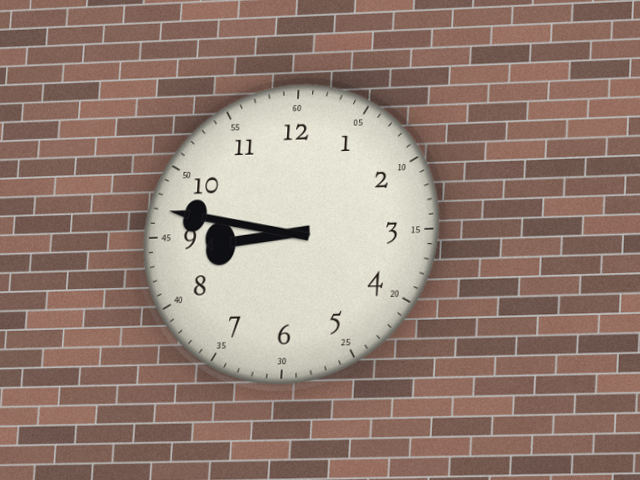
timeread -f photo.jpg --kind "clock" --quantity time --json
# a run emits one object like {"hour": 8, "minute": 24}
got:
{"hour": 8, "minute": 47}
